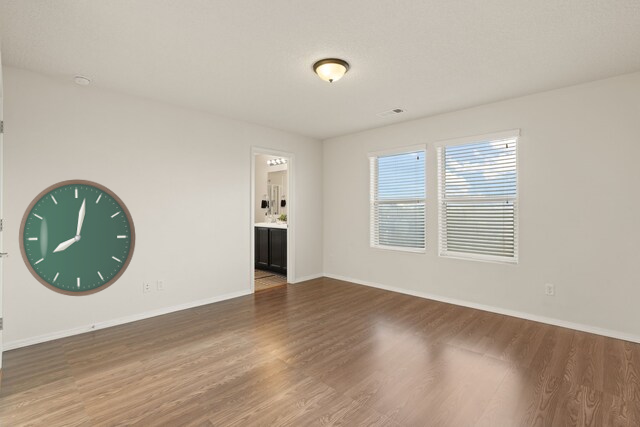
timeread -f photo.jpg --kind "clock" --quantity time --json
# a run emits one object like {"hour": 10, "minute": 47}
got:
{"hour": 8, "minute": 2}
